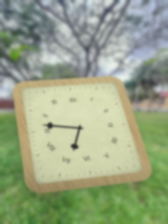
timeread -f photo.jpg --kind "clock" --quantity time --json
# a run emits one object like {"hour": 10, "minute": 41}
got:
{"hour": 6, "minute": 47}
